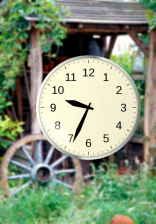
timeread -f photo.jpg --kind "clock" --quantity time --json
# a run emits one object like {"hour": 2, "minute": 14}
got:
{"hour": 9, "minute": 34}
